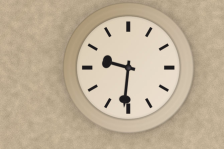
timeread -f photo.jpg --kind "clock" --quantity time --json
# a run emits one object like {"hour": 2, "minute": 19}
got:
{"hour": 9, "minute": 31}
